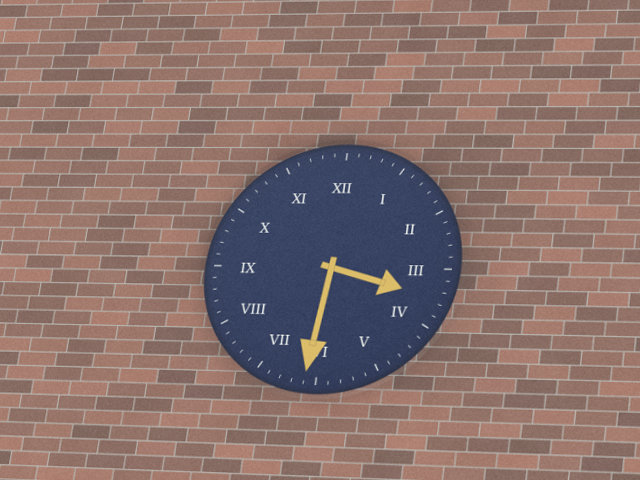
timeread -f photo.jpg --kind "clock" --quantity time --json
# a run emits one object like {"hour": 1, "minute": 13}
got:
{"hour": 3, "minute": 31}
